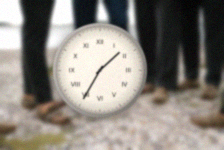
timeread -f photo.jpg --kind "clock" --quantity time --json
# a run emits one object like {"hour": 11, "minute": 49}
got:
{"hour": 1, "minute": 35}
